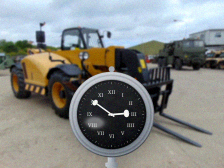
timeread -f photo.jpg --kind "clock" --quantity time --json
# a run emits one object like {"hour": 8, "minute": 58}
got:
{"hour": 2, "minute": 51}
